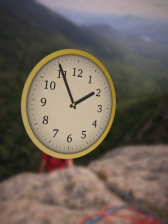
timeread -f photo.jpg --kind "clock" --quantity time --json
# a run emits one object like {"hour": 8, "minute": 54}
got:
{"hour": 1, "minute": 55}
